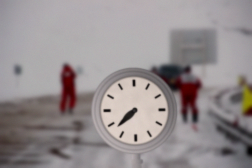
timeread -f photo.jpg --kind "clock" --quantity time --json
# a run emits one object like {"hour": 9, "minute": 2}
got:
{"hour": 7, "minute": 38}
